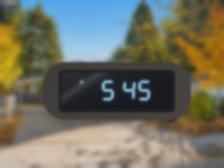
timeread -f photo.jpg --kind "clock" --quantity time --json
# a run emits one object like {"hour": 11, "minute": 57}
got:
{"hour": 5, "minute": 45}
